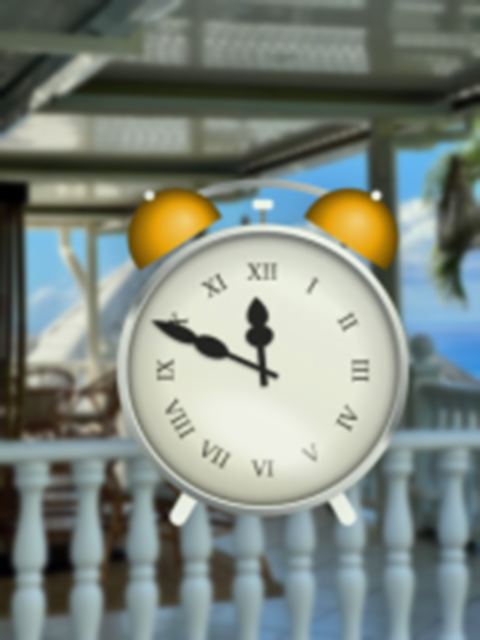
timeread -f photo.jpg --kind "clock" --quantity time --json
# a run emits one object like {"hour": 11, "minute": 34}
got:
{"hour": 11, "minute": 49}
